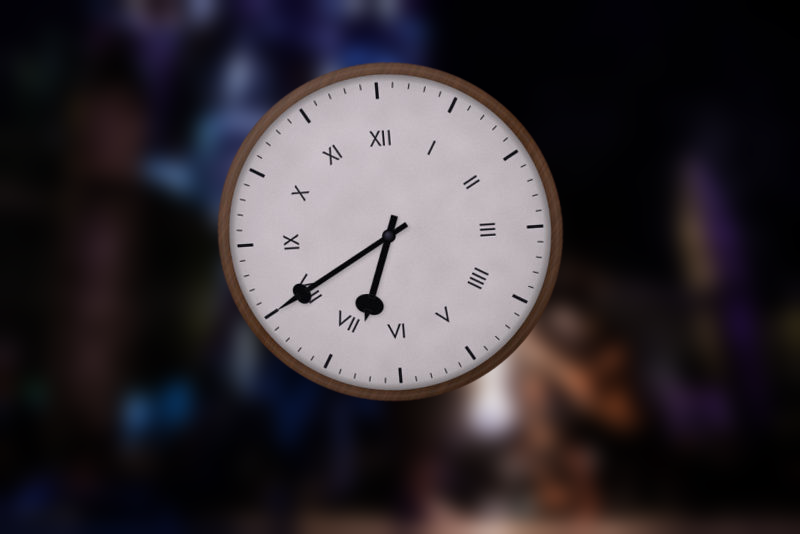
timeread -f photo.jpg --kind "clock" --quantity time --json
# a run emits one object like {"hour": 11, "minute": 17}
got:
{"hour": 6, "minute": 40}
